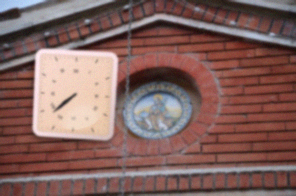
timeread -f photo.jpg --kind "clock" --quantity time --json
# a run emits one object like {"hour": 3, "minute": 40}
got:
{"hour": 7, "minute": 38}
